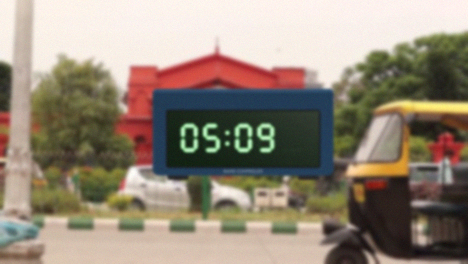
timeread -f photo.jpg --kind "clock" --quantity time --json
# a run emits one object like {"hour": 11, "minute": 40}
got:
{"hour": 5, "minute": 9}
